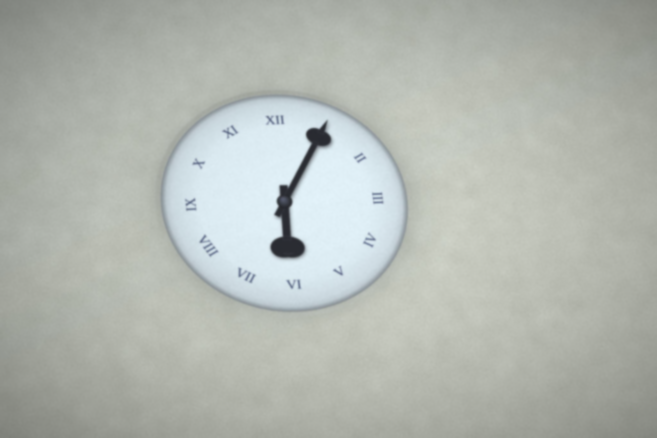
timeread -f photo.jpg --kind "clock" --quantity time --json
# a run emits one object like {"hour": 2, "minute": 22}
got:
{"hour": 6, "minute": 5}
